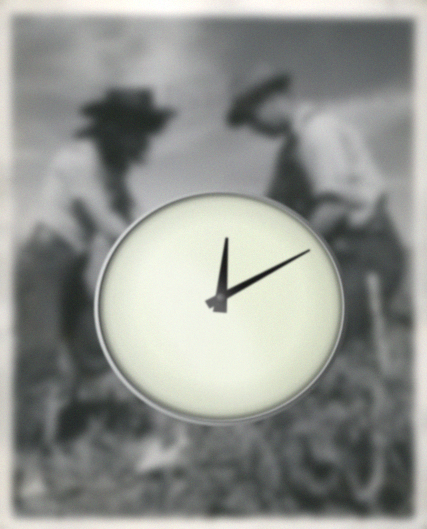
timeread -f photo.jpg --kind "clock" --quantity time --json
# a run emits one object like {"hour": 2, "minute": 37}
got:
{"hour": 12, "minute": 10}
